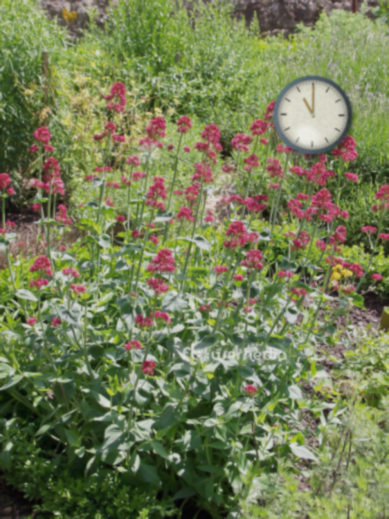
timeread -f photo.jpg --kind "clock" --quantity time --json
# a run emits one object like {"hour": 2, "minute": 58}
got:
{"hour": 11, "minute": 0}
